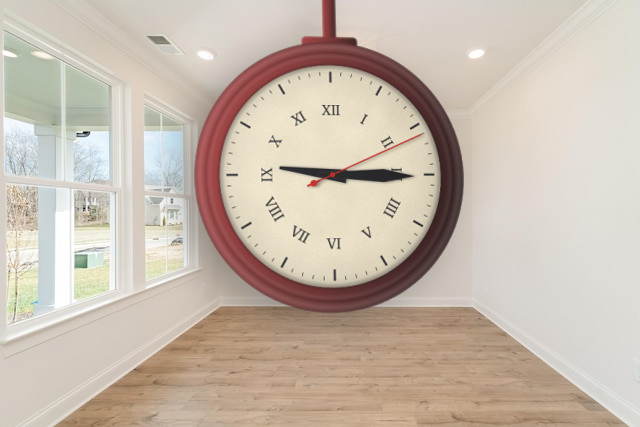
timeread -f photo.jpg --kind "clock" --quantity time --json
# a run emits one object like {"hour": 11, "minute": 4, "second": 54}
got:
{"hour": 9, "minute": 15, "second": 11}
